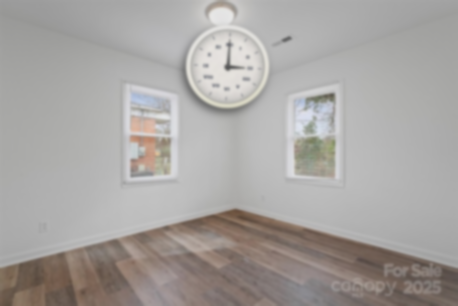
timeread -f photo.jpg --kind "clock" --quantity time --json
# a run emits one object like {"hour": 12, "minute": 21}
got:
{"hour": 3, "minute": 0}
